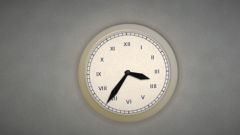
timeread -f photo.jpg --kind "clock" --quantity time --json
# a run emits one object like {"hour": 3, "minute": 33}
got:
{"hour": 3, "minute": 36}
